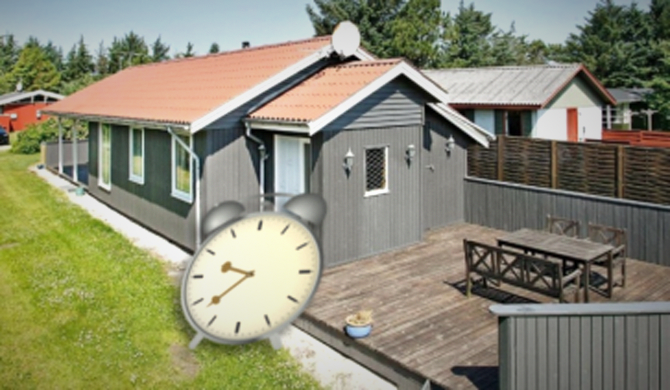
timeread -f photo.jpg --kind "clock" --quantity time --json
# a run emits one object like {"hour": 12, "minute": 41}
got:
{"hour": 9, "minute": 38}
